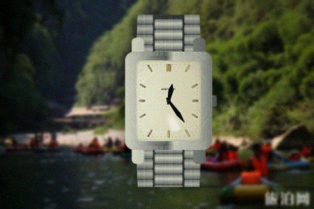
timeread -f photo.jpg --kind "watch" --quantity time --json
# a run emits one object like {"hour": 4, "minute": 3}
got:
{"hour": 12, "minute": 24}
